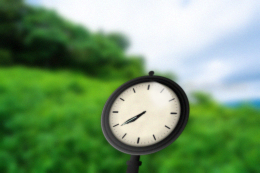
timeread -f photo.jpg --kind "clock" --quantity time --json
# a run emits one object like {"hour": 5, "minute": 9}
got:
{"hour": 7, "minute": 39}
